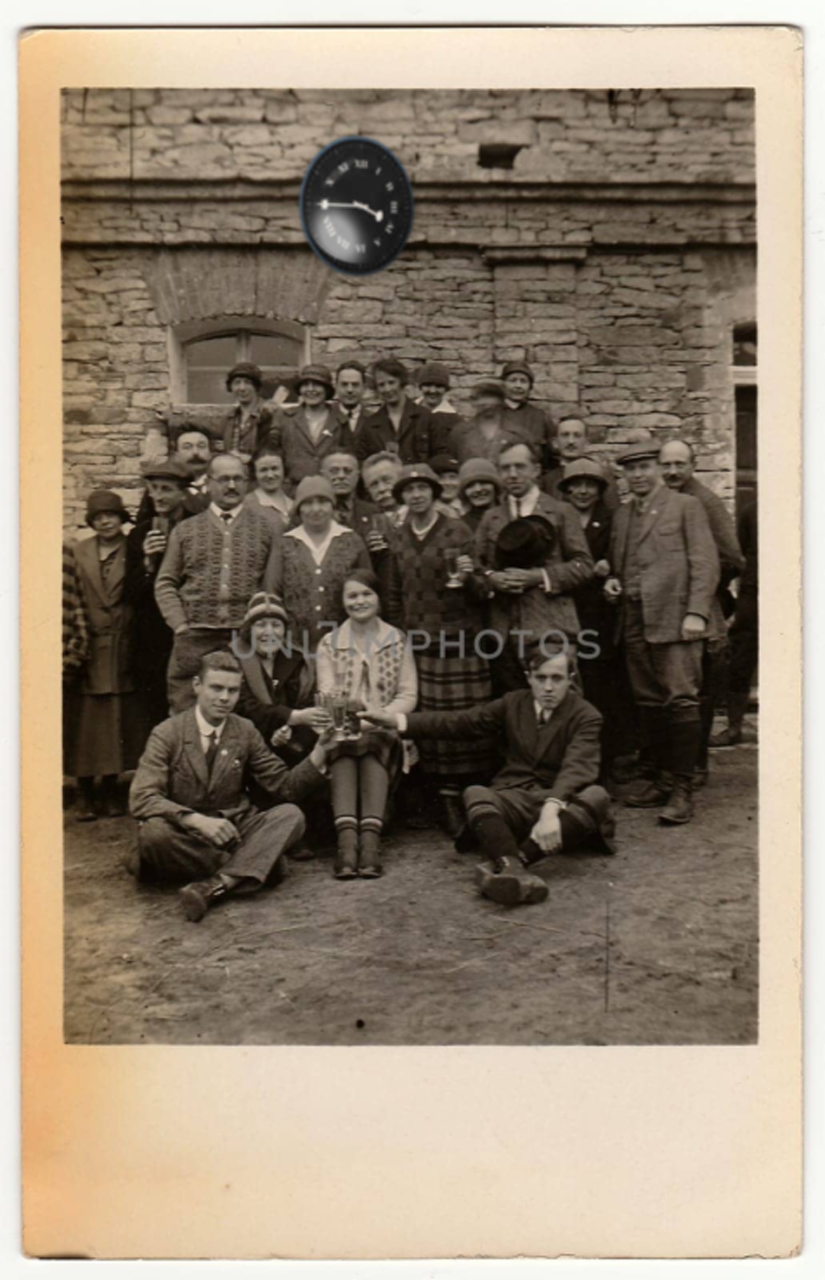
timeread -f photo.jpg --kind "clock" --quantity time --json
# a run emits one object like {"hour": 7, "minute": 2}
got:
{"hour": 3, "minute": 45}
